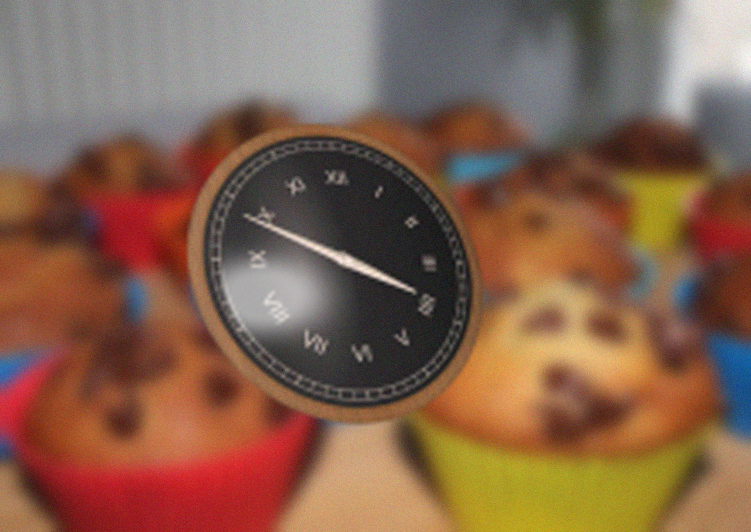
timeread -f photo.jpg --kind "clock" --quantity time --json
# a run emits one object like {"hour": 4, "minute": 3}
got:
{"hour": 3, "minute": 49}
